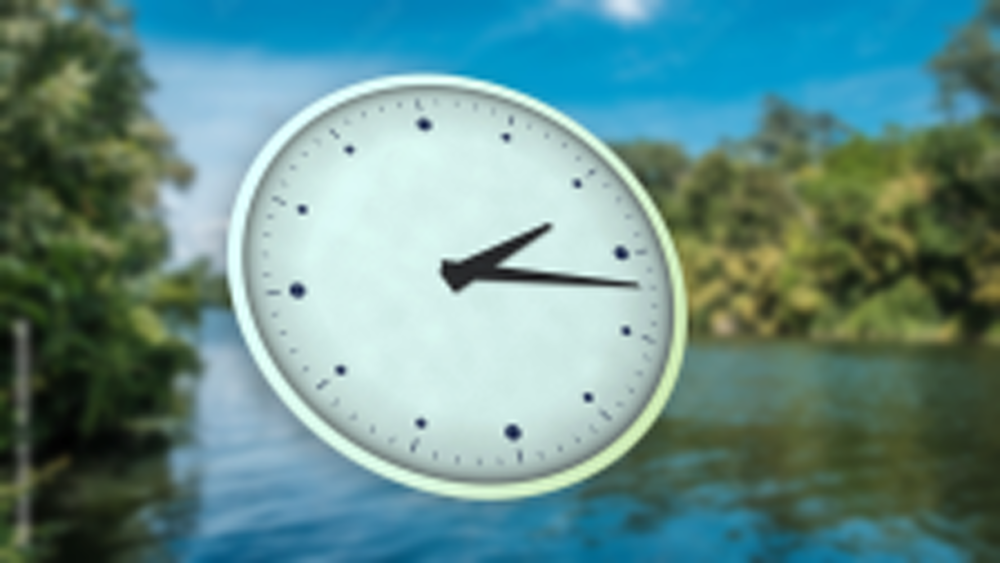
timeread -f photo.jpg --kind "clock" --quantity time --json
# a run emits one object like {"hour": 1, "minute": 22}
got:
{"hour": 2, "minute": 17}
